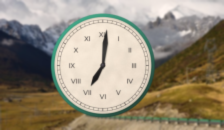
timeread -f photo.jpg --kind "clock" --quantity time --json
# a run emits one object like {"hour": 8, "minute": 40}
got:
{"hour": 7, "minute": 1}
